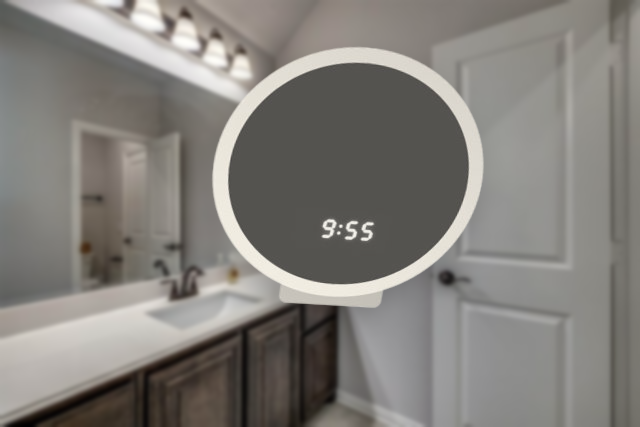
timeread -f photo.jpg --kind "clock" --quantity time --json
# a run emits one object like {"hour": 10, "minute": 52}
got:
{"hour": 9, "minute": 55}
